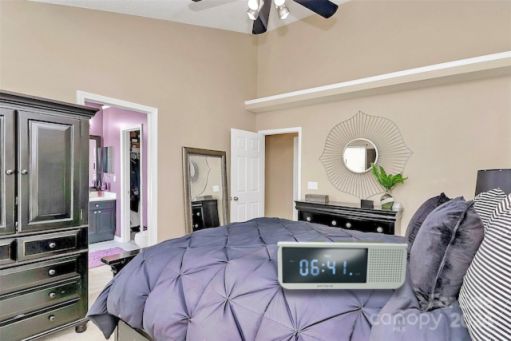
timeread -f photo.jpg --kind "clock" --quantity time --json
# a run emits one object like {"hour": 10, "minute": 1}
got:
{"hour": 6, "minute": 41}
